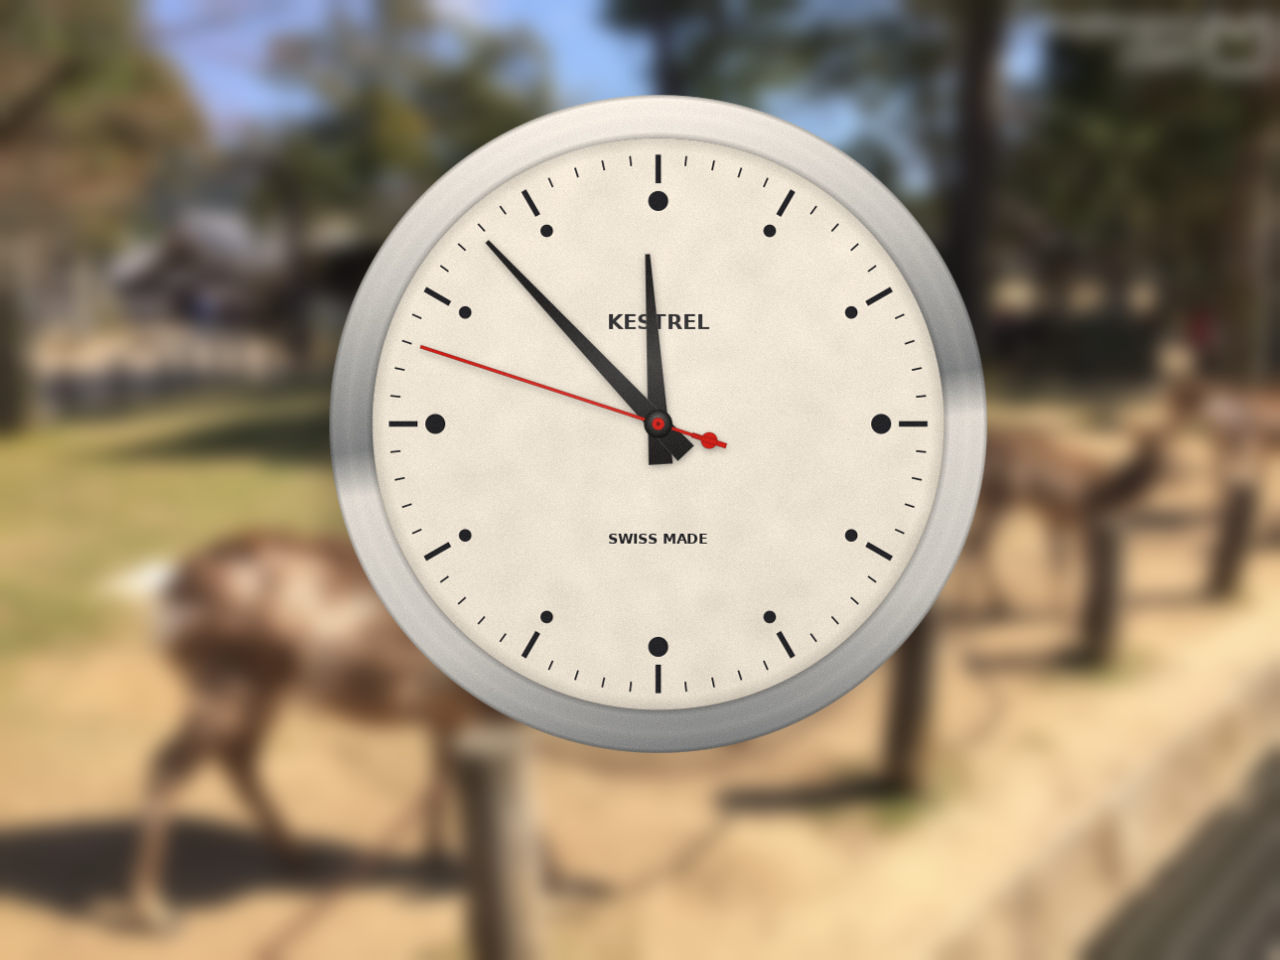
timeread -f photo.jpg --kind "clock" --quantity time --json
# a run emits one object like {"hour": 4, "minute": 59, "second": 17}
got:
{"hour": 11, "minute": 52, "second": 48}
